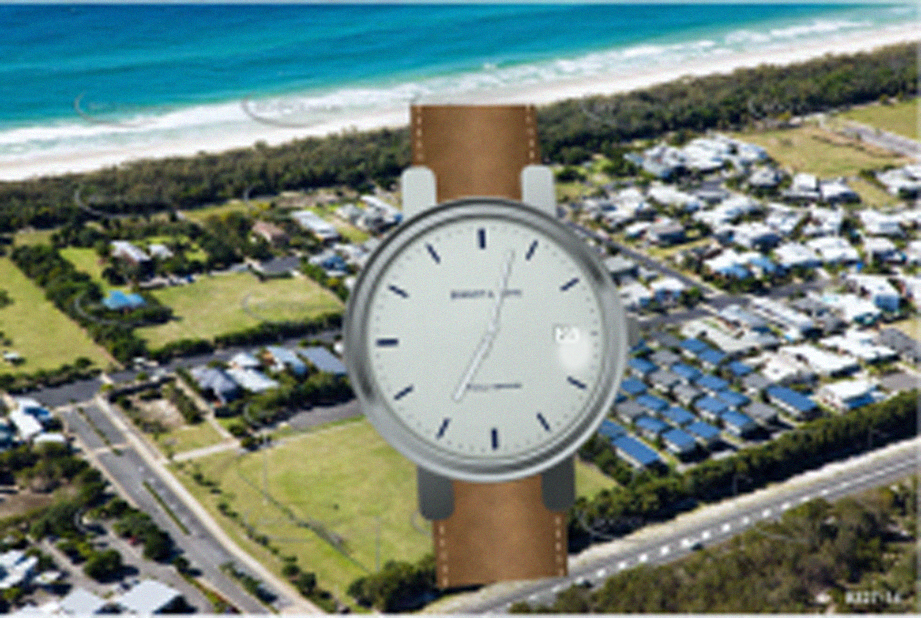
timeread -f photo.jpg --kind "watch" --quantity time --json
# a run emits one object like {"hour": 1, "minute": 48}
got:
{"hour": 7, "minute": 3}
